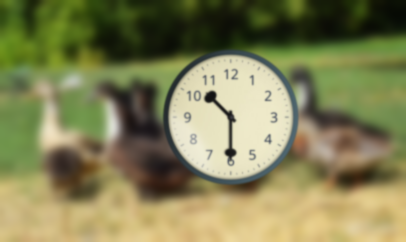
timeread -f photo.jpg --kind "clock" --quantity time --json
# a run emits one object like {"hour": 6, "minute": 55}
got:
{"hour": 10, "minute": 30}
